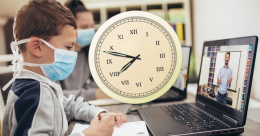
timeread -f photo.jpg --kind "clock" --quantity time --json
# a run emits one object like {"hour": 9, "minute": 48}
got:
{"hour": 7, "minute": 48}
